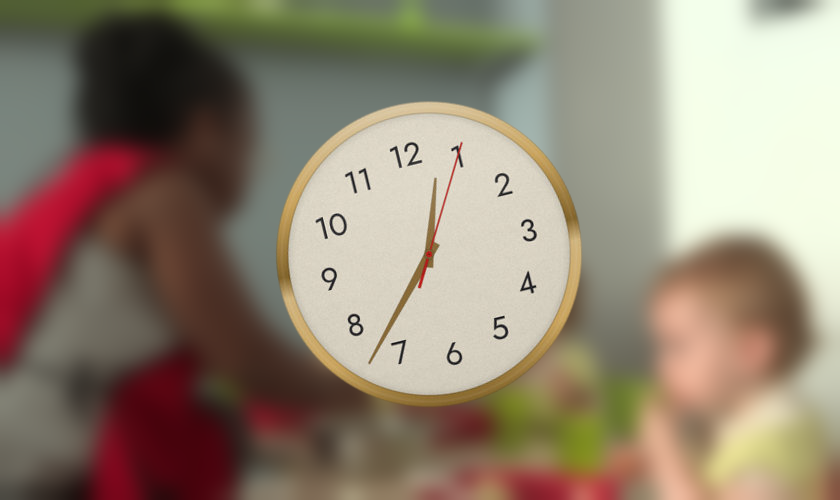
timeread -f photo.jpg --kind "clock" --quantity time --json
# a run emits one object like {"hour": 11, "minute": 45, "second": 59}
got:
{"hour": 12, "minute": 37, "second": 5}
